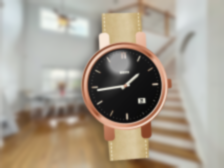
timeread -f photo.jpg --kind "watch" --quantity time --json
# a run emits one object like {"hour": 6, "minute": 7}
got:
{"hour": 1, "minute": 44}
